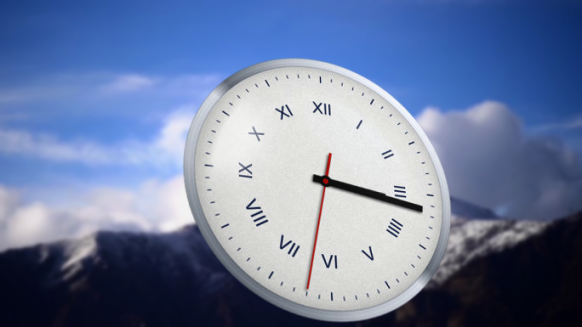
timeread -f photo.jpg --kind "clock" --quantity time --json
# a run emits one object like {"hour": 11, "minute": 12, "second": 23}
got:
{"hour": 3, "minute": 16, "second": 32}
